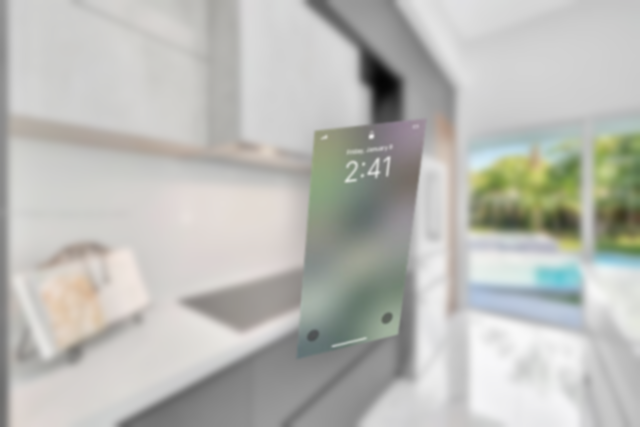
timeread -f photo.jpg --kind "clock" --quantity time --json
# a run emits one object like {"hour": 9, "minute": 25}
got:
{"hour": 2, "minute": 41}
